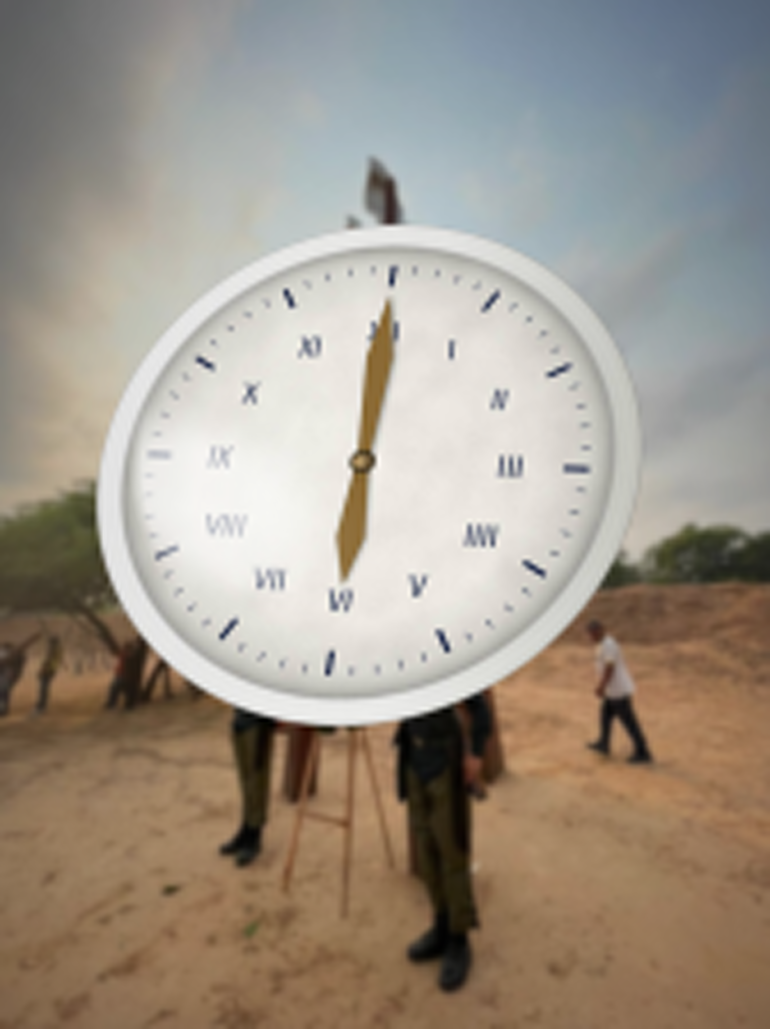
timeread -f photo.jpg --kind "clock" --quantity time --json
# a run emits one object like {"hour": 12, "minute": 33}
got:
{"hour": 6, "minute": 0}
